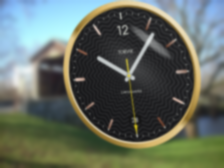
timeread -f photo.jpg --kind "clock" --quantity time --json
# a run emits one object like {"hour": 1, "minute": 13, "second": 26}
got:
{"hour": 10, "minute": 6, "second": 30}
